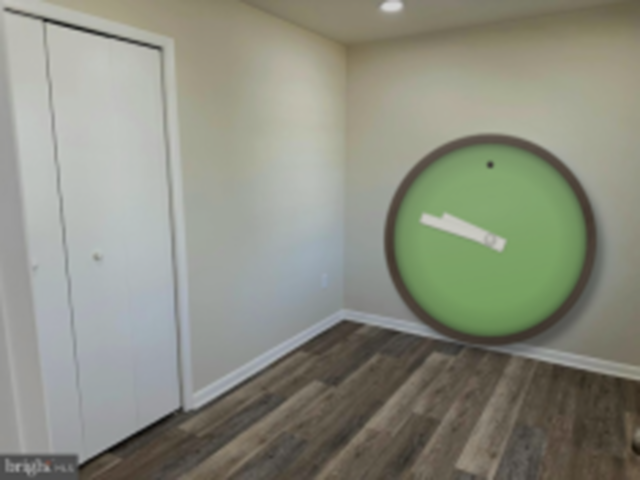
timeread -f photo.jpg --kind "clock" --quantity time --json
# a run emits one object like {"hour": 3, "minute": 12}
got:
{"hour": 9, "minute": 48}
